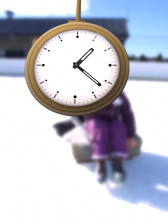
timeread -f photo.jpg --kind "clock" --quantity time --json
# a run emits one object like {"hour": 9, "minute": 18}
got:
{"hour": 1, "minute": 22}
